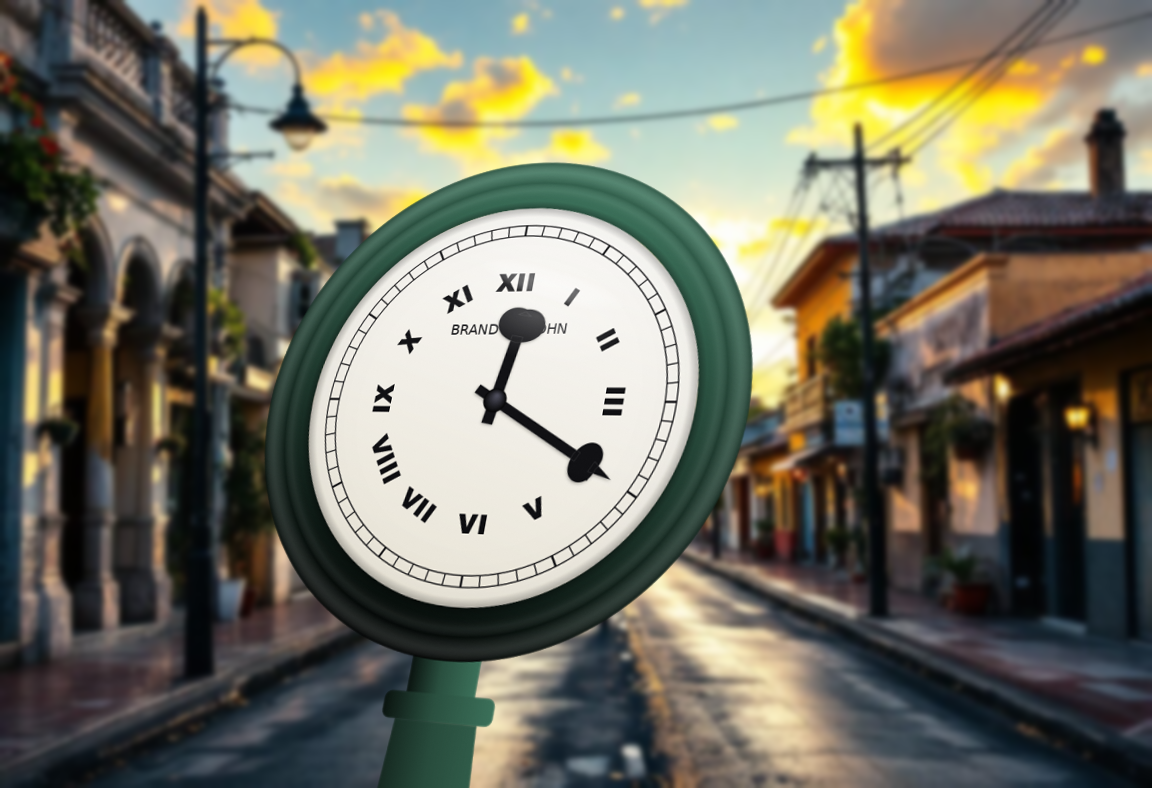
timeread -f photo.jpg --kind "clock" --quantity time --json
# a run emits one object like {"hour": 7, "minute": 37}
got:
{"hour": 12, "minute": 20}
